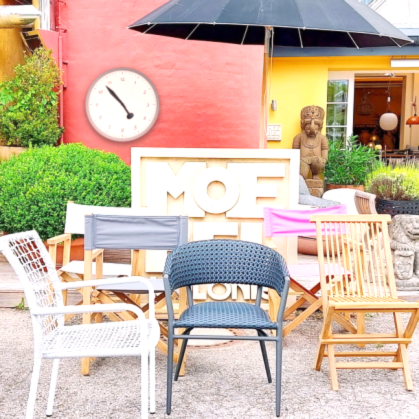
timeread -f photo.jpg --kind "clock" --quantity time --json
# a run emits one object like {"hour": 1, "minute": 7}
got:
{"hour": 4, "minute": 53}
